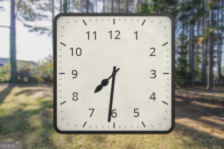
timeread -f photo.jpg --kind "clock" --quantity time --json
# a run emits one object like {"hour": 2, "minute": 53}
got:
{"hour": 7, "minute": 31}
